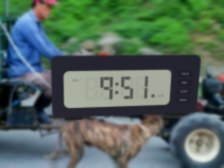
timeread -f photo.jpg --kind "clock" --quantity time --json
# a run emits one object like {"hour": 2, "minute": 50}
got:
{"hour": 9, "minute": 51}
